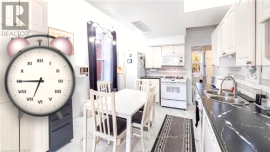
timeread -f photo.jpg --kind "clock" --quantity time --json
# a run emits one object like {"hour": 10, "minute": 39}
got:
{"hour": 6, "minute": 45}
